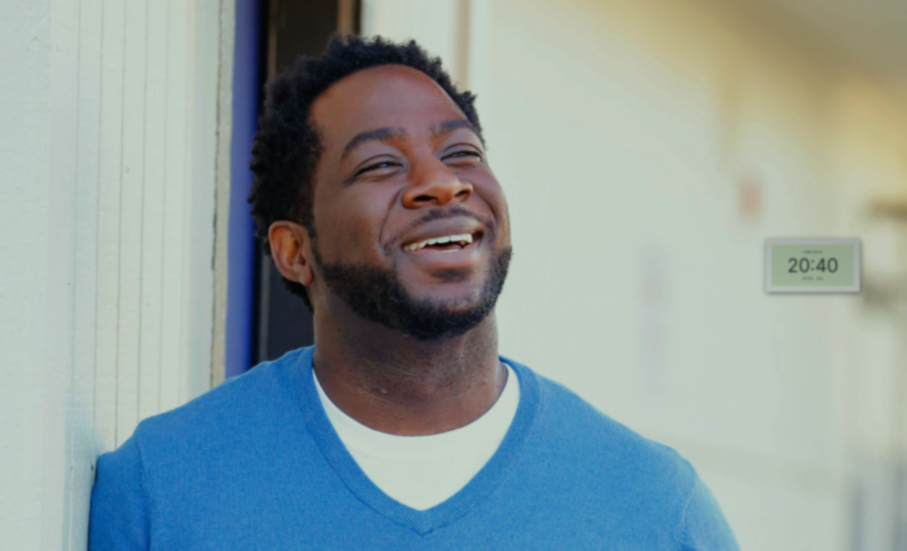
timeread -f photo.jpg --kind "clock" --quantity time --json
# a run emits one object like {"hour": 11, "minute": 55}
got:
{"hour": 20, "minute": 40}
